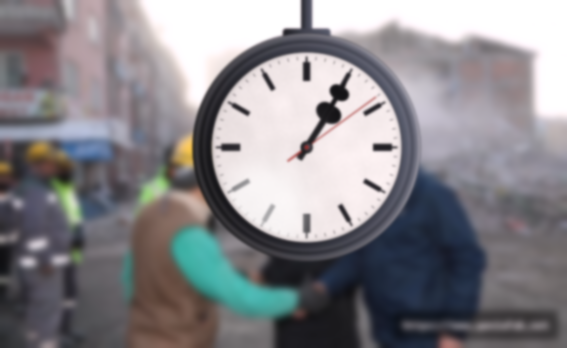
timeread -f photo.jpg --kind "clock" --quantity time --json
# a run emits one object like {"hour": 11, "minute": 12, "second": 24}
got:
{"hour": 1, "minute": 5, "second": 9}
